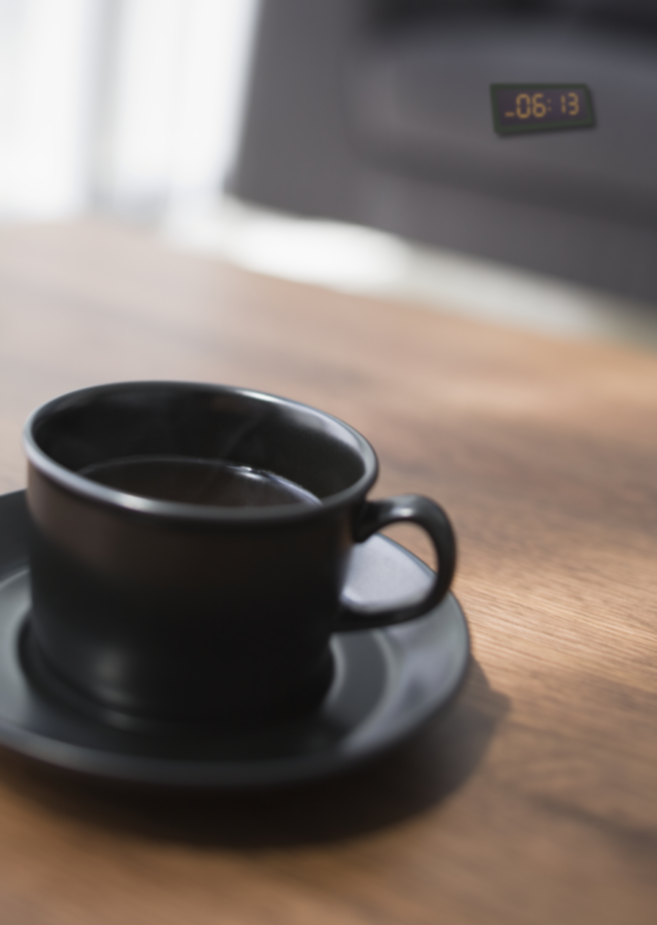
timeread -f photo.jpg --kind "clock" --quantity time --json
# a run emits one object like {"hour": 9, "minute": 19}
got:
{"hour": 6, "minute": 13}
